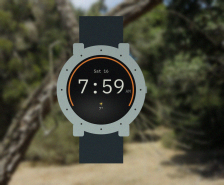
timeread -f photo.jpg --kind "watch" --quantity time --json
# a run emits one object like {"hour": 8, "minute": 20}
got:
{"hour": 7, "minute": 59}
